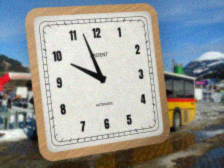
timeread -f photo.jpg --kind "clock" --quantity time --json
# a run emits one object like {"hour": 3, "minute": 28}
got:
{"hour": 9, "minute": 57}
